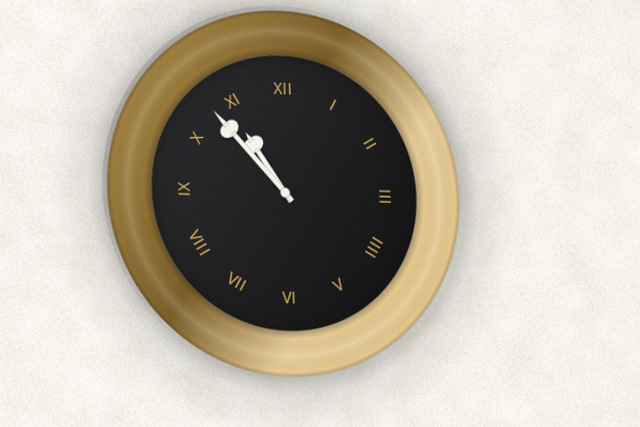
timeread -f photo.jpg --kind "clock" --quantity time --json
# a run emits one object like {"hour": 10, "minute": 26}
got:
{"hour": 10, "minute": 53}
